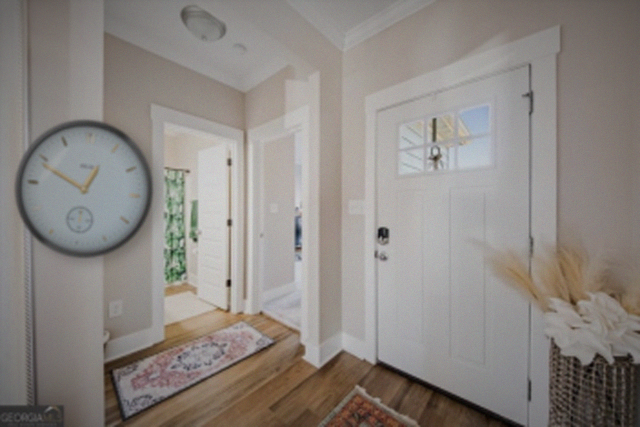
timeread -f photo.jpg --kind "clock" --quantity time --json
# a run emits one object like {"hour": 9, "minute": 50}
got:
{"hour": 12, "minute": 49}
